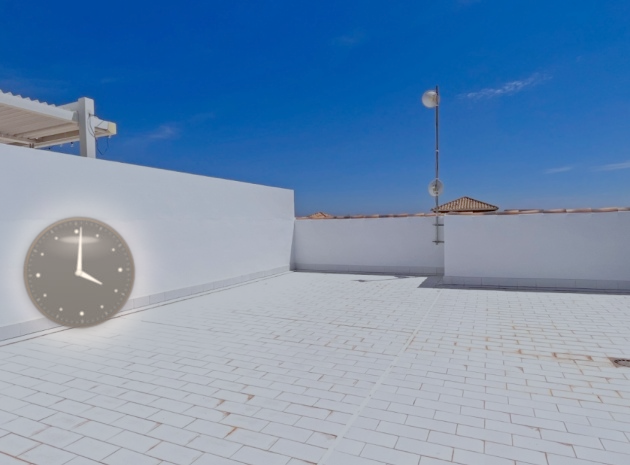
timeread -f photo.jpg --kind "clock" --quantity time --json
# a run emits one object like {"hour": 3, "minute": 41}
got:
{"hour": 4, "minute": 1}
